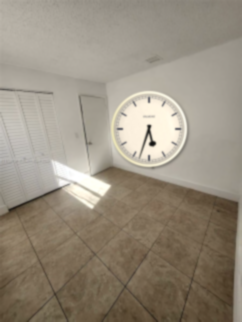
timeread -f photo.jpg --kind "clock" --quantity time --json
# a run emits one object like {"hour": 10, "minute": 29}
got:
{"hour": 5, "minute": 33}
